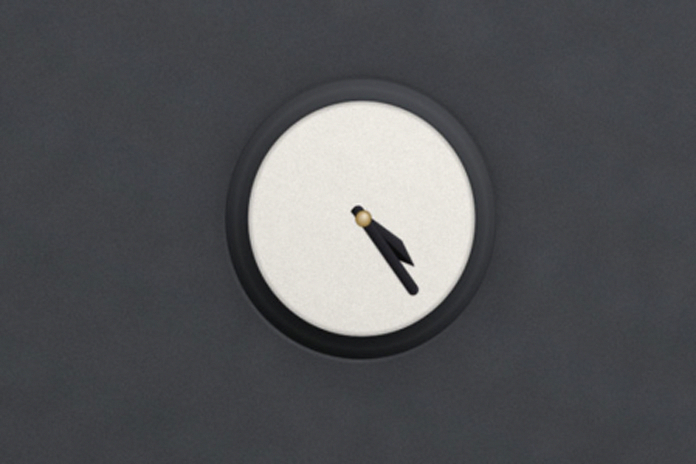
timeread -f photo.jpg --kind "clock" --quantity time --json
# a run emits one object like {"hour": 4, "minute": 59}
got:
{"hour": 4, "minute": 24}
